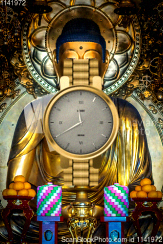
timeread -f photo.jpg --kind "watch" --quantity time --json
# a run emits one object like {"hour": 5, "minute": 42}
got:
{"hour": 11, "minute": 40}
